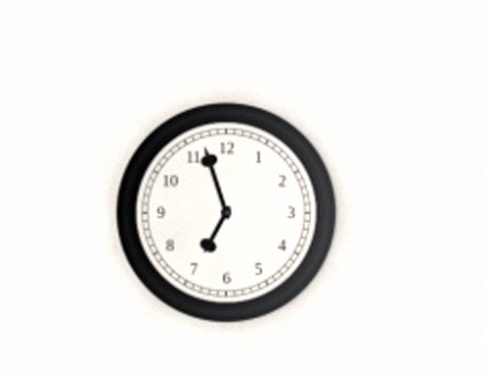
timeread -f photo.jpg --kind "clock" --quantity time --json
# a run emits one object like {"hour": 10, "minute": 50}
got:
{"hour": 6, "minute": 57}
